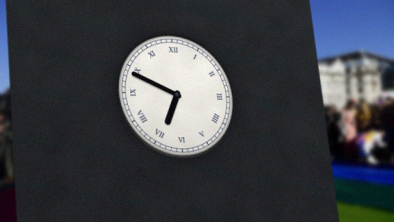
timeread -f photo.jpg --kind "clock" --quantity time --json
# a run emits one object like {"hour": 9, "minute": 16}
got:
{"hour": 6, "minute": 49}
